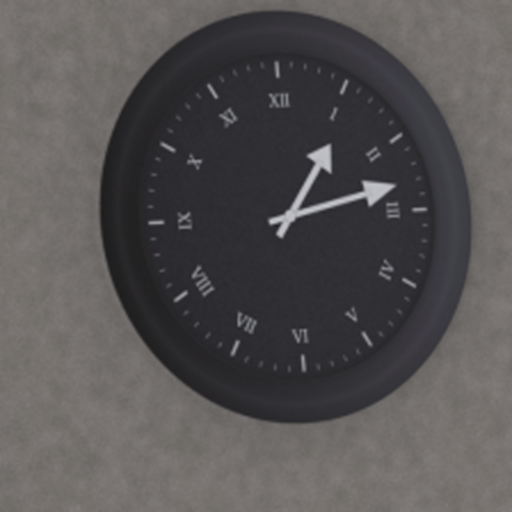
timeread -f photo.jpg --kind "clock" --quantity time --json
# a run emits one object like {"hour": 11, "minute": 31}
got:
{"hour": 1, "minute": 13}
